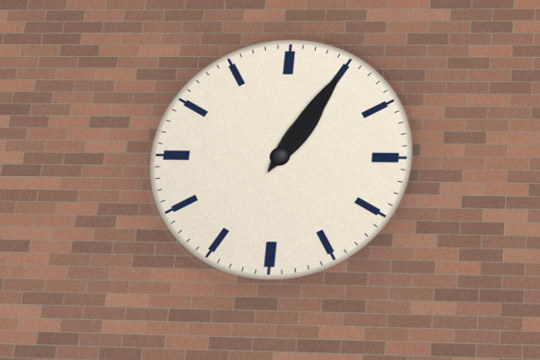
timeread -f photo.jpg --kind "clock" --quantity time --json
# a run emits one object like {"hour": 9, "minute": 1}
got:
{"hour": 1, "minute": 5}
